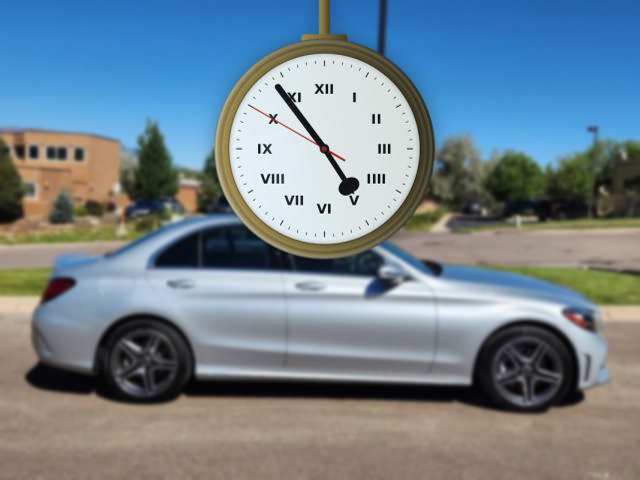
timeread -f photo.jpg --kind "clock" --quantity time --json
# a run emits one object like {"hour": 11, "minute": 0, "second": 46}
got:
{"hour": 4, "minute": 53, "second": 50}
